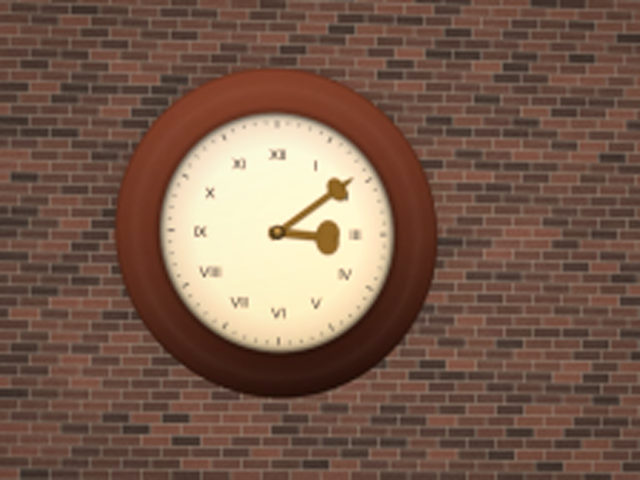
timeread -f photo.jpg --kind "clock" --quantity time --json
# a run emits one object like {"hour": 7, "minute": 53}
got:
{"hour": 3, "minute": 9}
